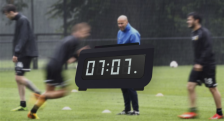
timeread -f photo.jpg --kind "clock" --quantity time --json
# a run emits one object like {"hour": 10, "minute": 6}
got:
{"hour": 7, "minute": 7}
